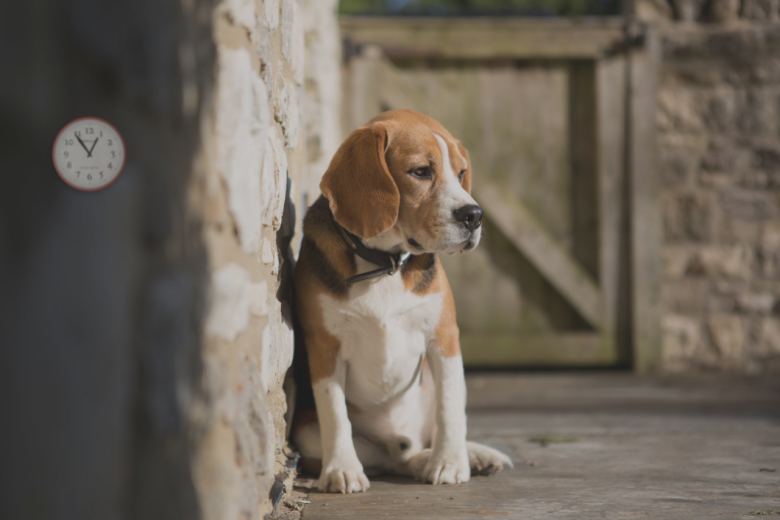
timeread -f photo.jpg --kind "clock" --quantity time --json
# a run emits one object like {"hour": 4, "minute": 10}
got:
{"hour": 12, "minute": 54}
